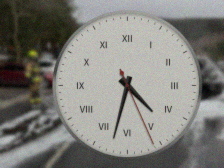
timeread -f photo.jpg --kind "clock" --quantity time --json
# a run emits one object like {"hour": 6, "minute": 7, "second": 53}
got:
{"hour": 4, "minute": 32, "second": 26}
